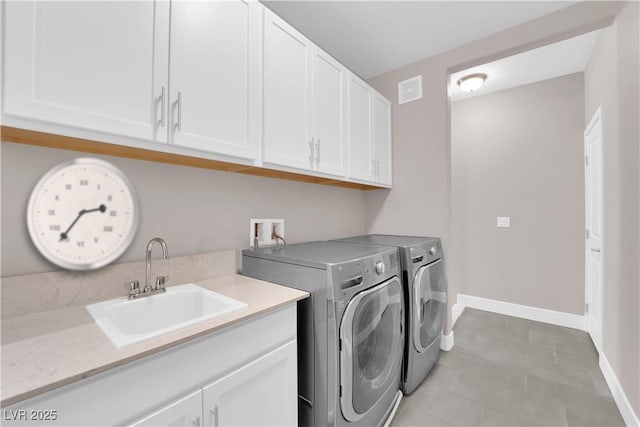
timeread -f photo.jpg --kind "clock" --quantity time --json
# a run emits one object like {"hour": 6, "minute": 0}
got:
{"hour": 2, "minute": 36}
